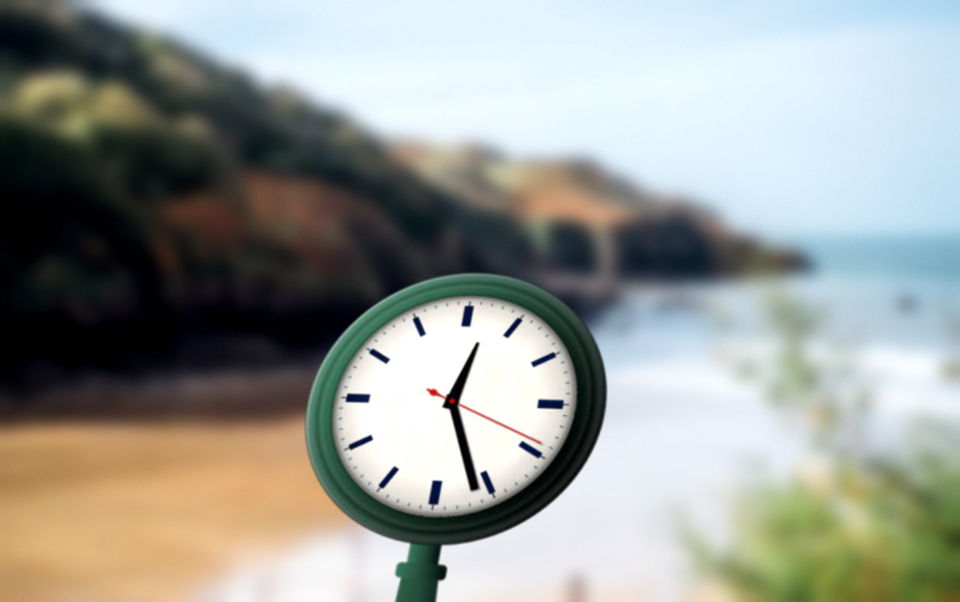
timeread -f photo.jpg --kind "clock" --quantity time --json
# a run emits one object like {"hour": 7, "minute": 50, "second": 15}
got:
{"hour": 12, "minute": 26, "second": 19}
